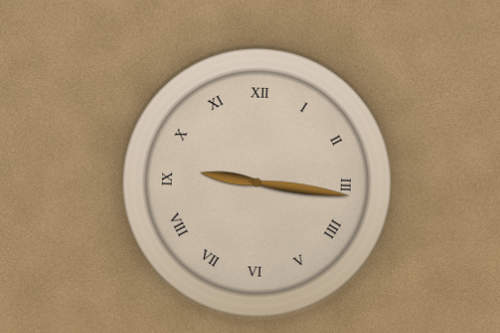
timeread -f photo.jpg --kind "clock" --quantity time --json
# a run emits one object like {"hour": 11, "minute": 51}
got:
{"hour": 9, "minute": 16}
